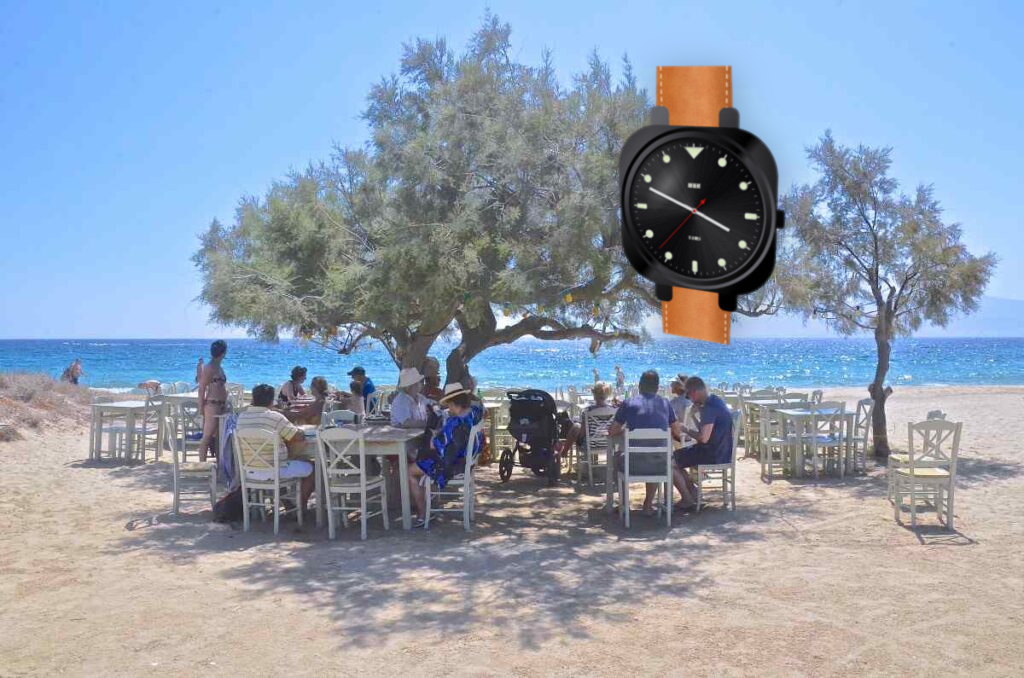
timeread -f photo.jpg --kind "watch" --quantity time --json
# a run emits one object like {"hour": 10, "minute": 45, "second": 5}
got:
{"hour": 3, "minute": 48, "second": 37}
